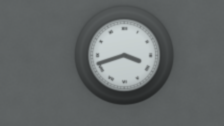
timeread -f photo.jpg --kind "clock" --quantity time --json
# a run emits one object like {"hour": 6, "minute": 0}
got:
{"hour": 3, "minute": 42}
